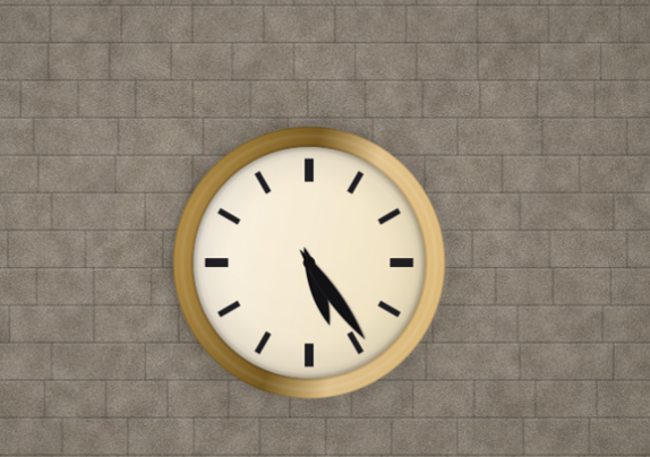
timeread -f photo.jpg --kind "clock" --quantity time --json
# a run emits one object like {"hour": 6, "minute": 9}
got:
{"hour": 5, "minute": 24}
